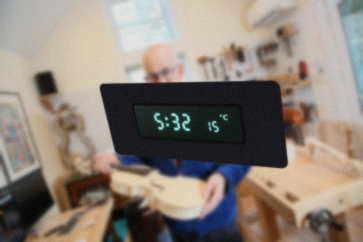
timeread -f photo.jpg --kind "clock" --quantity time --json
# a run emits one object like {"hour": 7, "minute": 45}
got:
{"hour": 5, "minute": 32}
